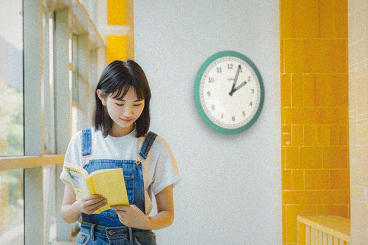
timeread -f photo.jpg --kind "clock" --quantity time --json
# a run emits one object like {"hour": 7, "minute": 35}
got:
{"hour": 2, "minute": 4}
